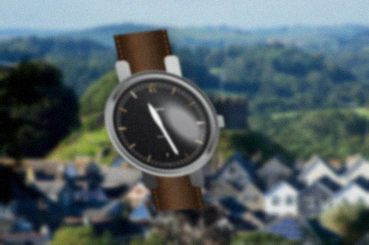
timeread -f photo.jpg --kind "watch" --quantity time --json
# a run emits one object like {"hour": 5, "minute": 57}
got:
{"hour": 11, "minute": 27}
